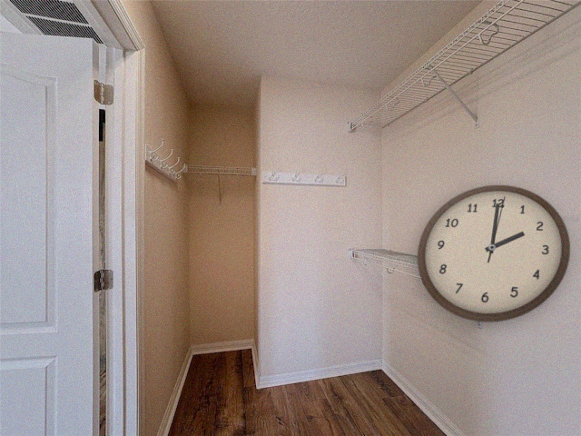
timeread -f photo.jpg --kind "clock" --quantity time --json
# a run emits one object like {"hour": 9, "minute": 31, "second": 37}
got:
{"hour": 2, "minute": 0, "second": 1}
